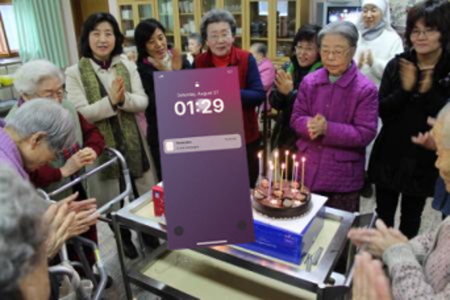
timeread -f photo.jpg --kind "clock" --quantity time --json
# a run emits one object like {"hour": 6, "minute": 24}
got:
{"hour": 1, "minute": 29}
